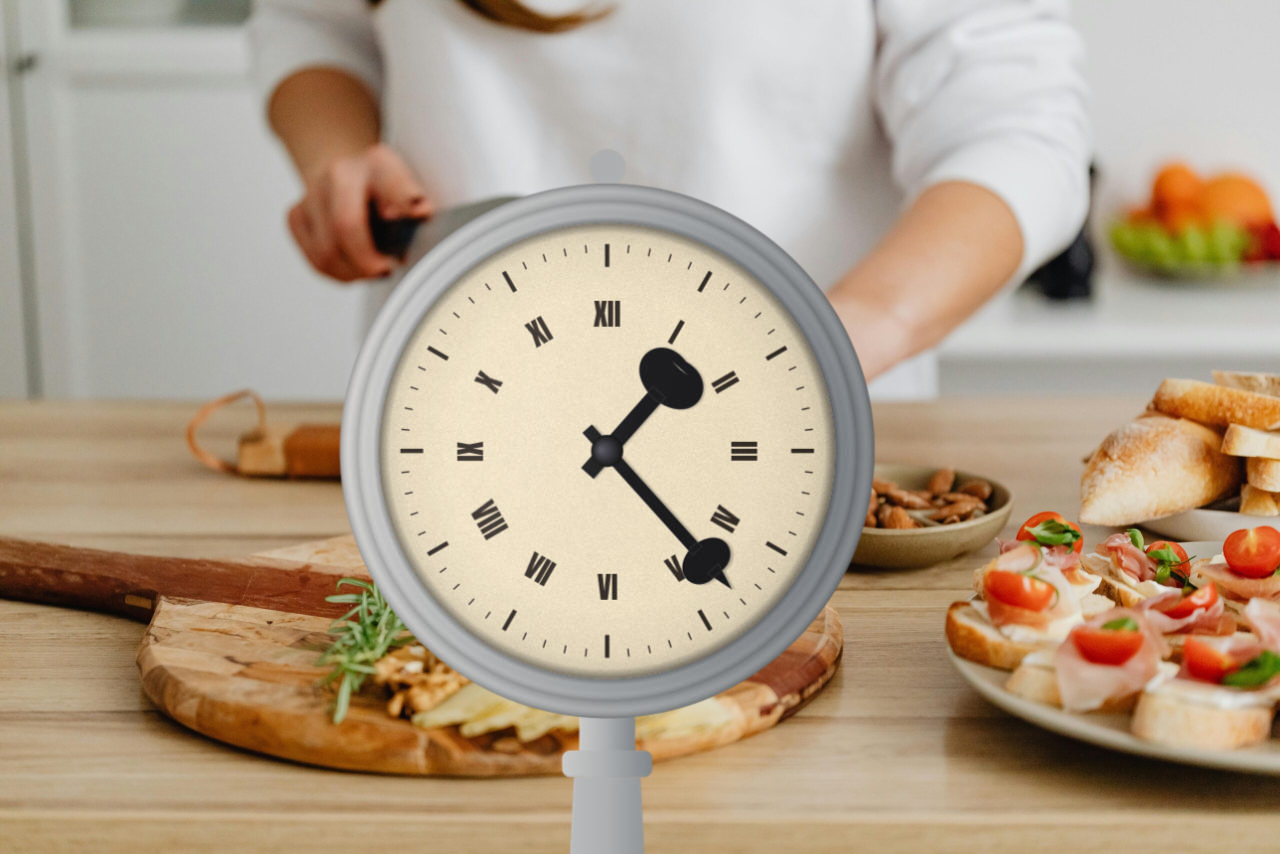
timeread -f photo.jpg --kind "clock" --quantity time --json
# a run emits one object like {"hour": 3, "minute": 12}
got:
{"hour": 1, "minute": 23}
